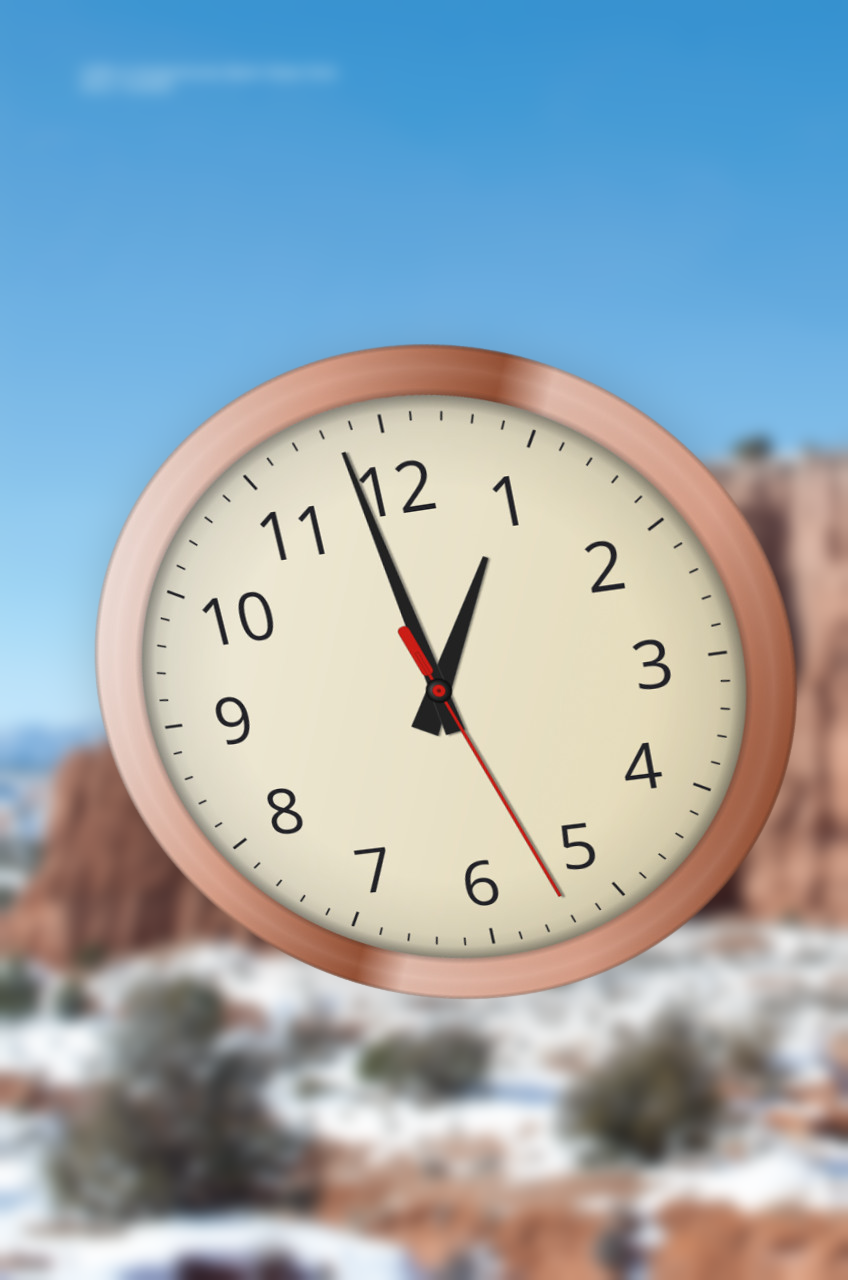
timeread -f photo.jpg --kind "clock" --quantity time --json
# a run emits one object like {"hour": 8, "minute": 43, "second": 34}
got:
{"hour": 12, "minute": 58, "second": 27}
